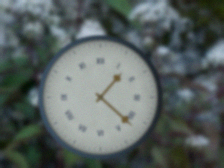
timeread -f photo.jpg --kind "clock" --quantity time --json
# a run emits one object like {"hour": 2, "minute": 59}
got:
{"hour": 1, "minute": 22}
